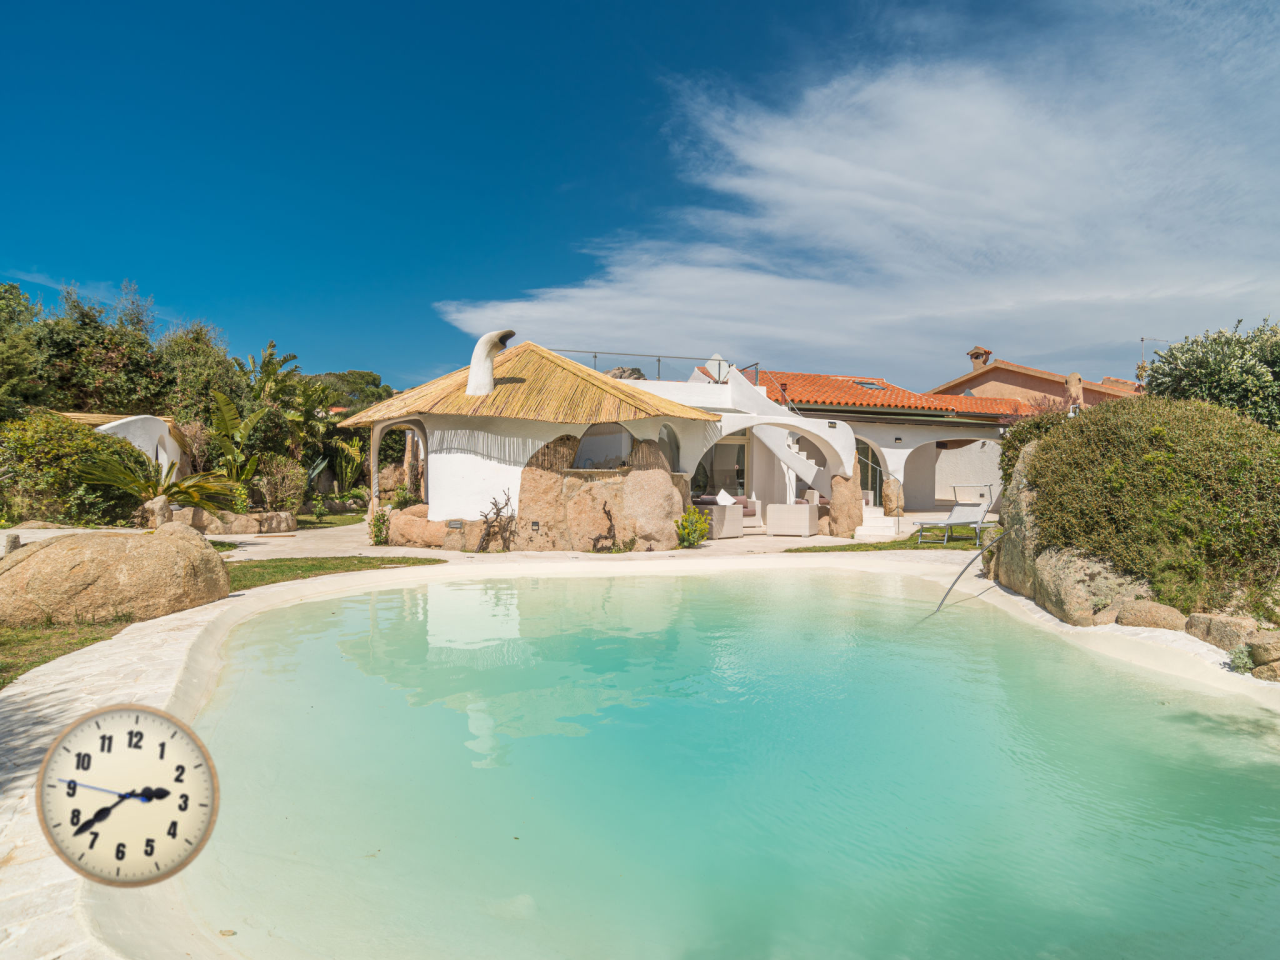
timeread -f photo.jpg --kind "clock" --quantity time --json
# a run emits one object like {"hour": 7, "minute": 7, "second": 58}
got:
{"hour": 2, "minute": 37, "second": 46}
